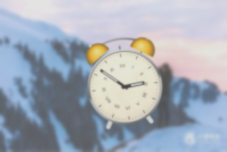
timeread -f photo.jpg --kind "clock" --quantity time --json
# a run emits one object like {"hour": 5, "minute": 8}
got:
{"hour": 2, "minute": 52}
